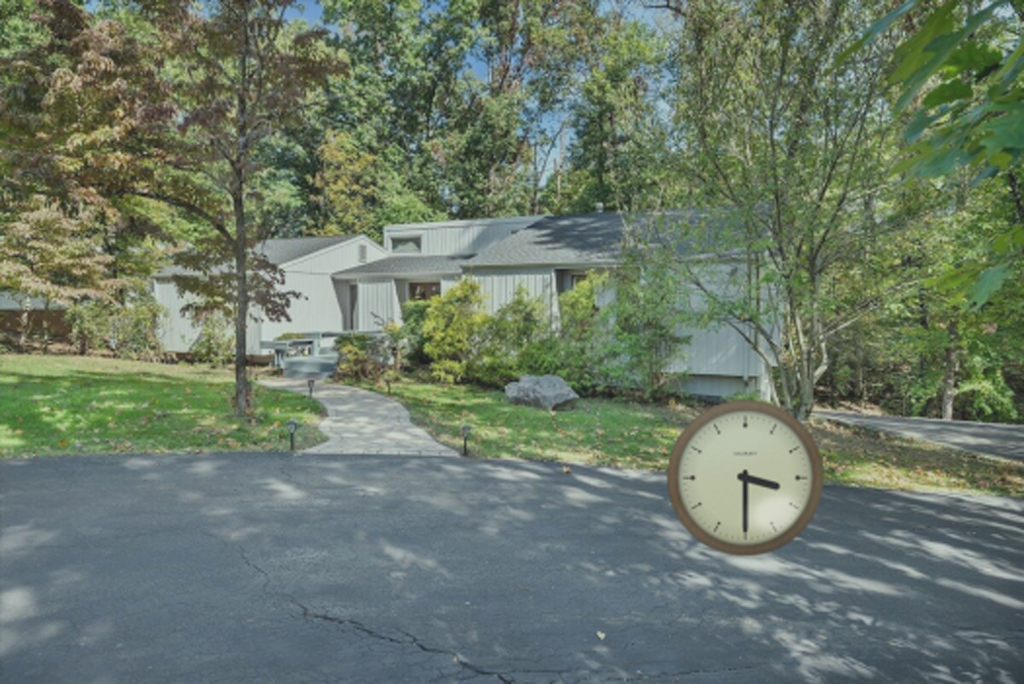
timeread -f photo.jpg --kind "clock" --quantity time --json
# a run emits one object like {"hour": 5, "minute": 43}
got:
{"hour": 3, "minute": 30}
